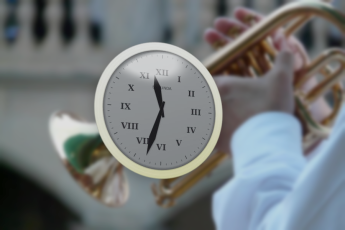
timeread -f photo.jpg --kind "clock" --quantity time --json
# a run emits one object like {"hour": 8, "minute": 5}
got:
{"hour": 11, "minute": 33}
